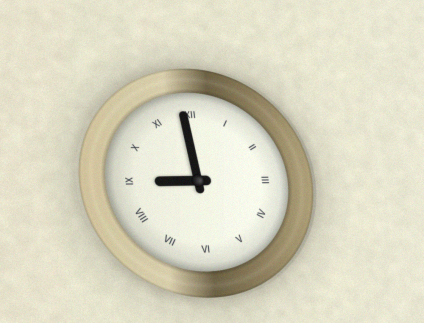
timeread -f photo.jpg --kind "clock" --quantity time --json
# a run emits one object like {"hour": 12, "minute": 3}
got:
{"hour": 8, "minute": 59}
